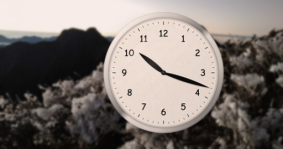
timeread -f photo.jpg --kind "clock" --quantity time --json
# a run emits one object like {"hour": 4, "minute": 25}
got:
{"hour": 10, "minute": 18}
